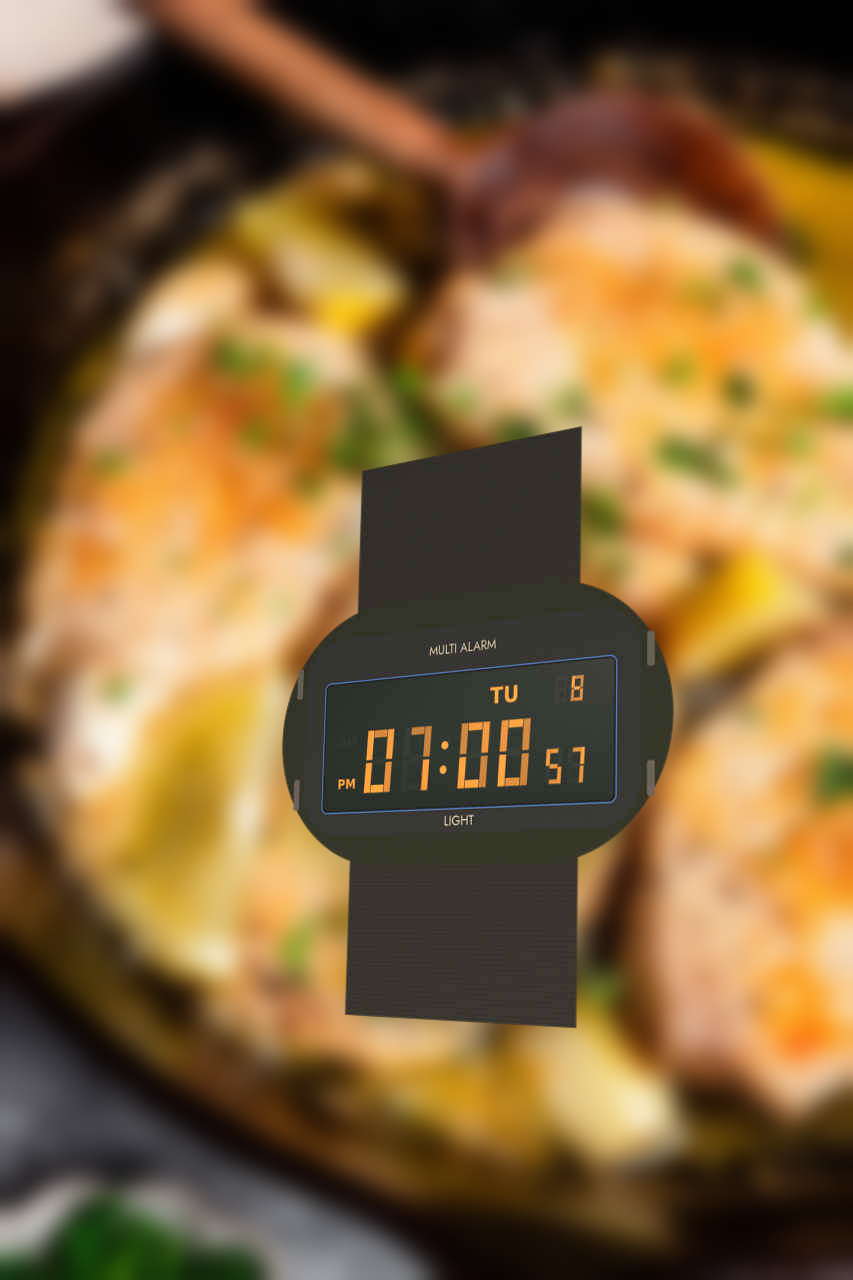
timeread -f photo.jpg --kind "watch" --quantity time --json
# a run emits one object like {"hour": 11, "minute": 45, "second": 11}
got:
{"hour": 7, "minute": 0, "second": 57}
